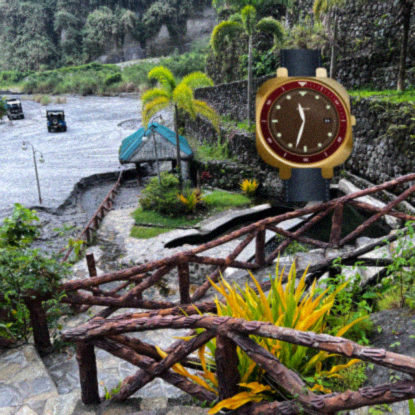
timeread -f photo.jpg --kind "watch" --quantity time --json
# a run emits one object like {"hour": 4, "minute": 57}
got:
{"hour": 11, "minute": 33}
